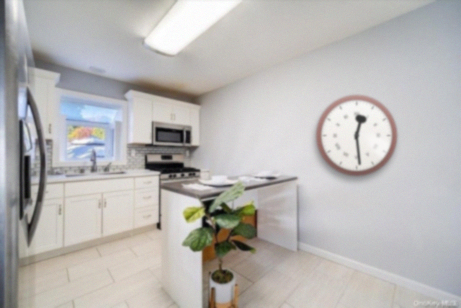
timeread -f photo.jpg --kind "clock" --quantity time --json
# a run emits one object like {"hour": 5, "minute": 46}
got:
{"hour": 12, "minute": 29}
